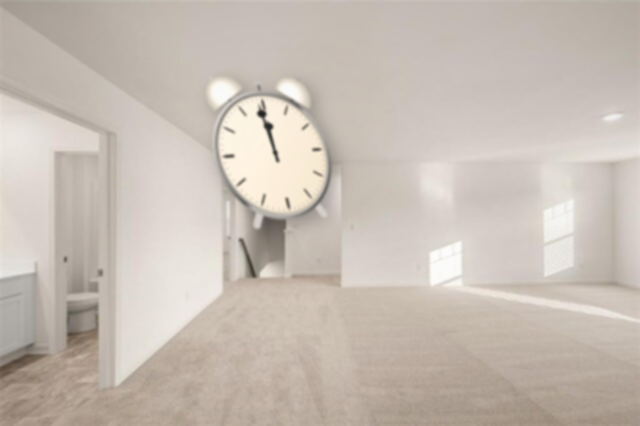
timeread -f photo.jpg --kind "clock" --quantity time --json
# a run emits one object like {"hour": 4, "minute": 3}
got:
{"hour": 11, "minute": 59}
